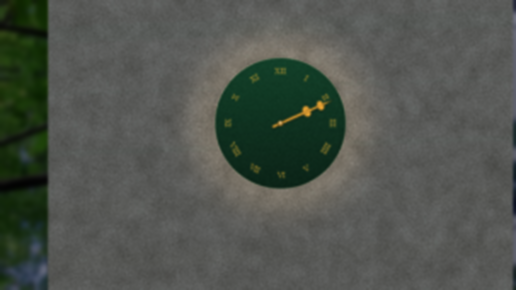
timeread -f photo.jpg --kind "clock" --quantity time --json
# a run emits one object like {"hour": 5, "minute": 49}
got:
{"hour": 2, "minute": 11}
